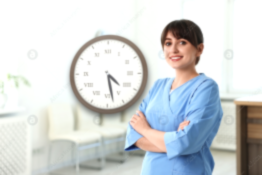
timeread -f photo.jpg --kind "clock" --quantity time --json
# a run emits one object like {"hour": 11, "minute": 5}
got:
{"hour": 4, "minute": 28}
